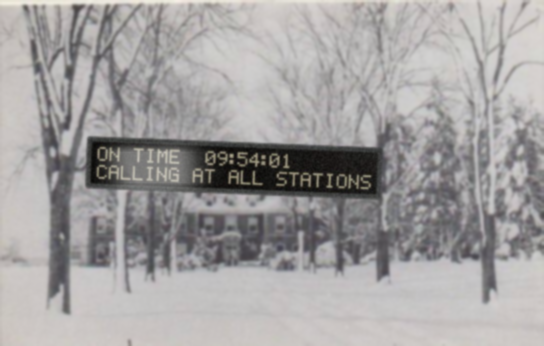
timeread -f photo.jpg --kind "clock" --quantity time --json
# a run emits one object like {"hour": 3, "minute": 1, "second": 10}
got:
{"hour": 9, "minute": 54, "second": 1}
